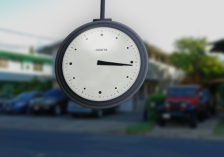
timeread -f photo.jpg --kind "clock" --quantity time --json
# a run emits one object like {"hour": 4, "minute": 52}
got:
{"hour": 3, "minute": 16}
